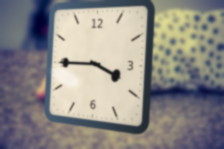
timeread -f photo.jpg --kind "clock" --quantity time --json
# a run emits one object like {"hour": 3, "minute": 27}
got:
{"hour": 3, "minute": 45}
